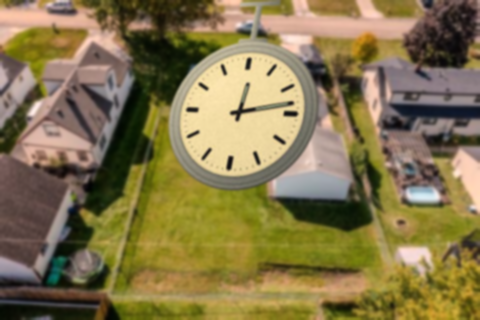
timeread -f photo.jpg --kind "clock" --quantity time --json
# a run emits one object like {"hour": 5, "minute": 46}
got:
{"hour": 12, "minute": 13}
